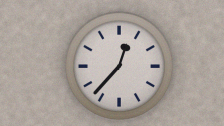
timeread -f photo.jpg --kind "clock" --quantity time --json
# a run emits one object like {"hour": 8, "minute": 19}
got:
{"hour": 12, "minute": 37}
